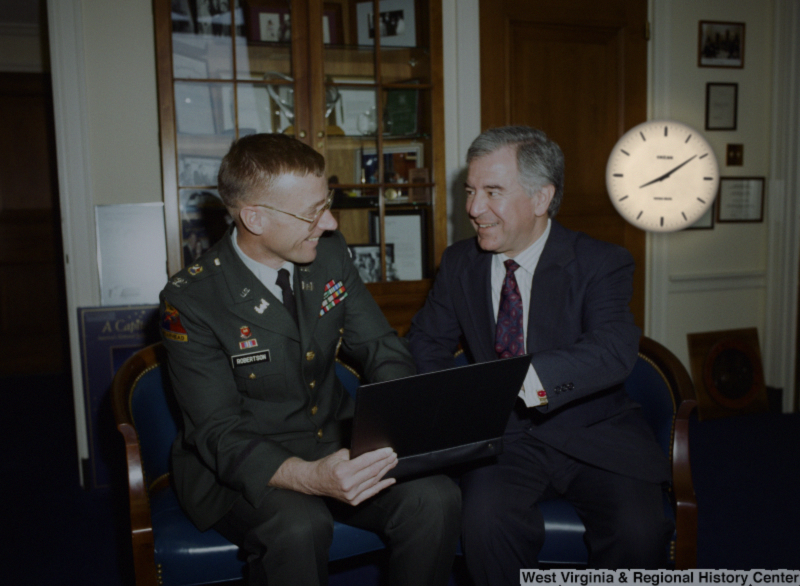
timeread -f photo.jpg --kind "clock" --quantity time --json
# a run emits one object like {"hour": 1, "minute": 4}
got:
{"hour": 8, "minute": 9}
